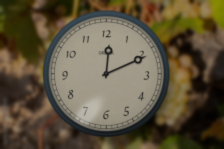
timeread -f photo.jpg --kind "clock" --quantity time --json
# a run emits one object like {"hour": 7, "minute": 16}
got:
{"hour": 12, "minute": 11}
